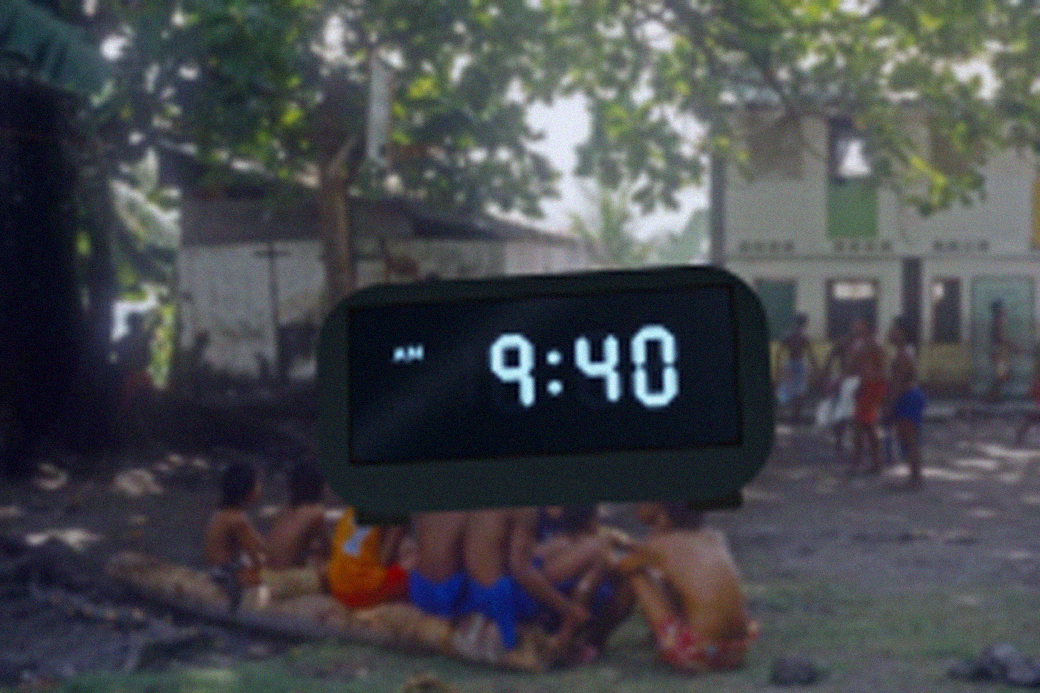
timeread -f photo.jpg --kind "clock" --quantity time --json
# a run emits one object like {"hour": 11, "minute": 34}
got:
{"hour": 9, "minute": 40}
